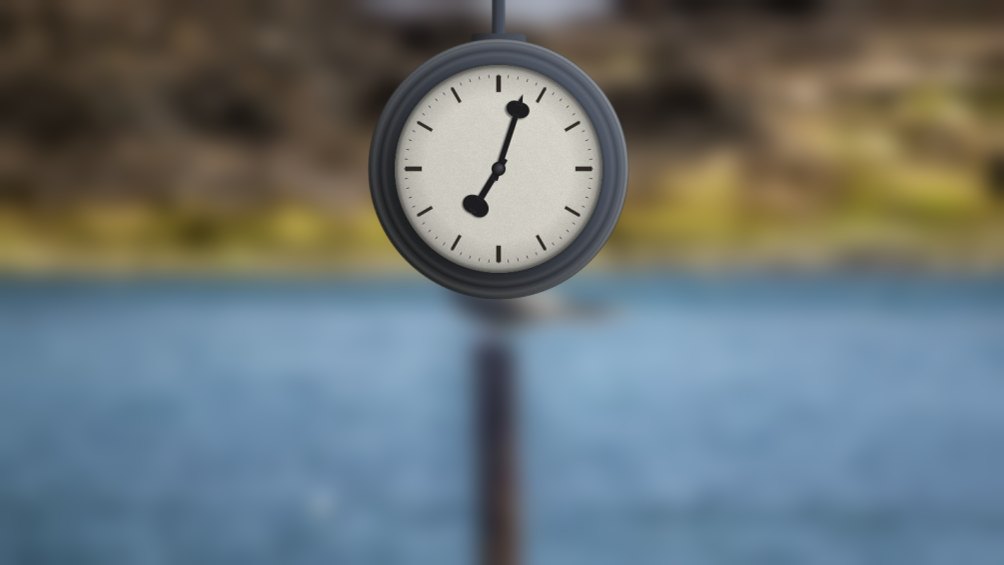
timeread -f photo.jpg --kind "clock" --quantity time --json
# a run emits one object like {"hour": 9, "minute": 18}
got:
{"hour": 7, "minute": 3}
